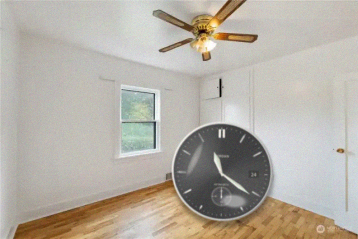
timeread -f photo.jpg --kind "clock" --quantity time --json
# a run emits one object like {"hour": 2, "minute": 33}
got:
{"hour": 11, "minute": 21}
